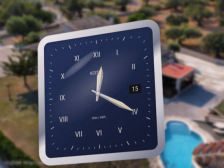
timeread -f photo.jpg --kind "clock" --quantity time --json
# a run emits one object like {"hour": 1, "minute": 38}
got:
{"hour": 12, "minute": 20}
